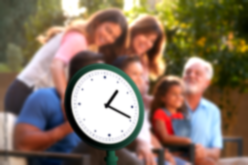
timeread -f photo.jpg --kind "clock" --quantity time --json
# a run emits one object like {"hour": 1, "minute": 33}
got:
{"hour": 1, "minute": 19}
